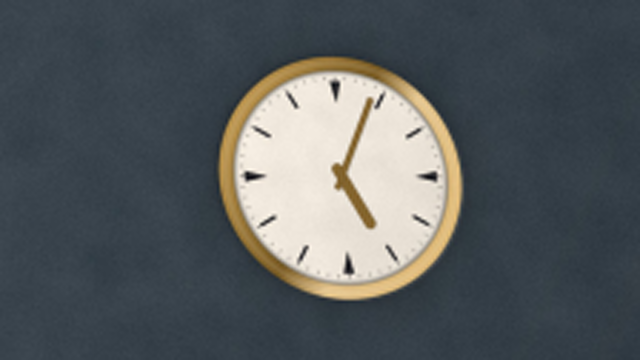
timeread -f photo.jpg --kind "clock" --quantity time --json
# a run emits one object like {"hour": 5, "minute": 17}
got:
{"hour": 5, "minute": 4}
